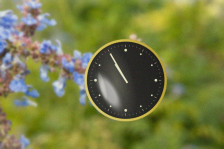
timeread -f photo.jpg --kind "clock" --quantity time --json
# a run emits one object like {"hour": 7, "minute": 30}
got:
{"hour": 10, "minute": 55}
